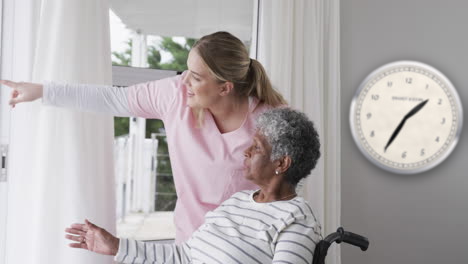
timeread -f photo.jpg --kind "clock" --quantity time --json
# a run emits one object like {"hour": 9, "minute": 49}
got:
{"hour": 1, "minute": 35}
